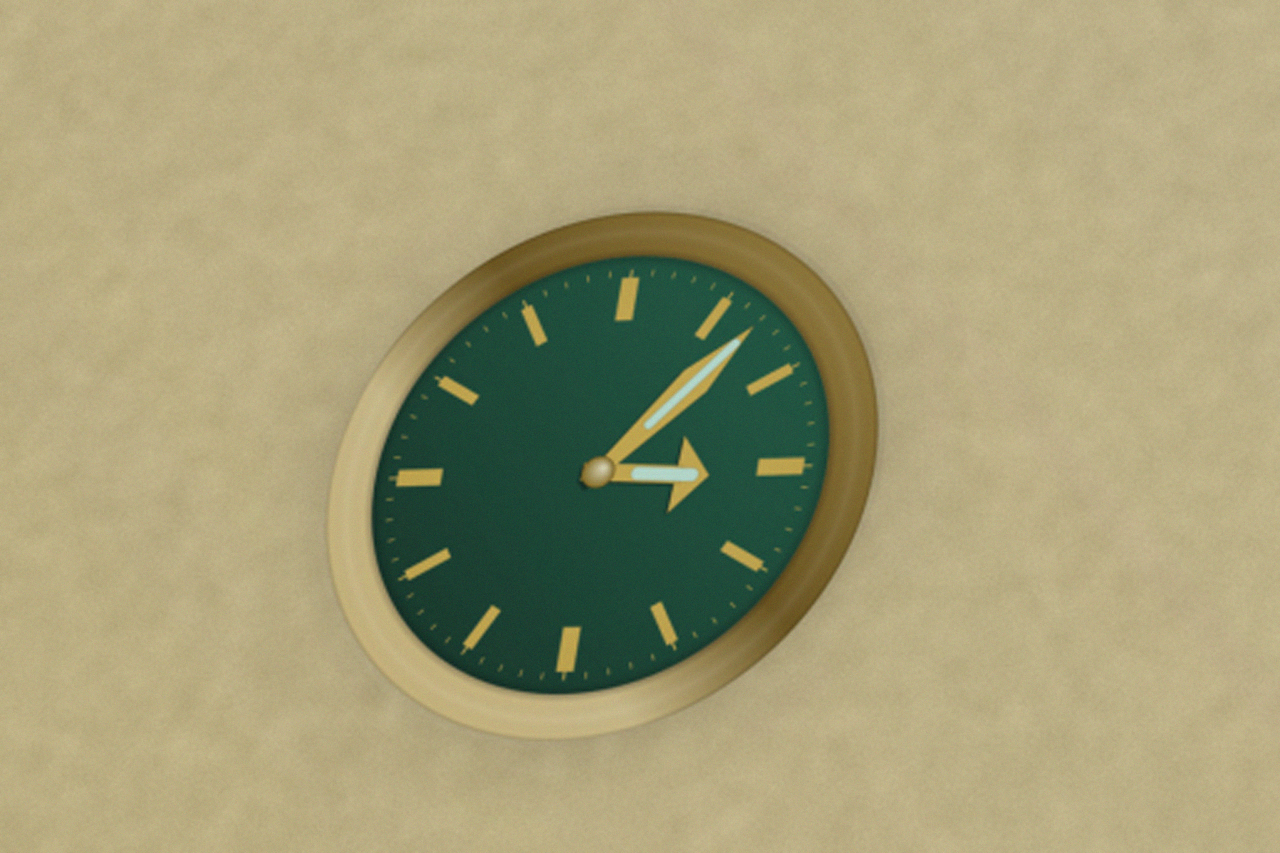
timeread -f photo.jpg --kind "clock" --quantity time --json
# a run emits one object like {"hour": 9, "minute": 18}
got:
{"hour": 3, "minute": 7}
